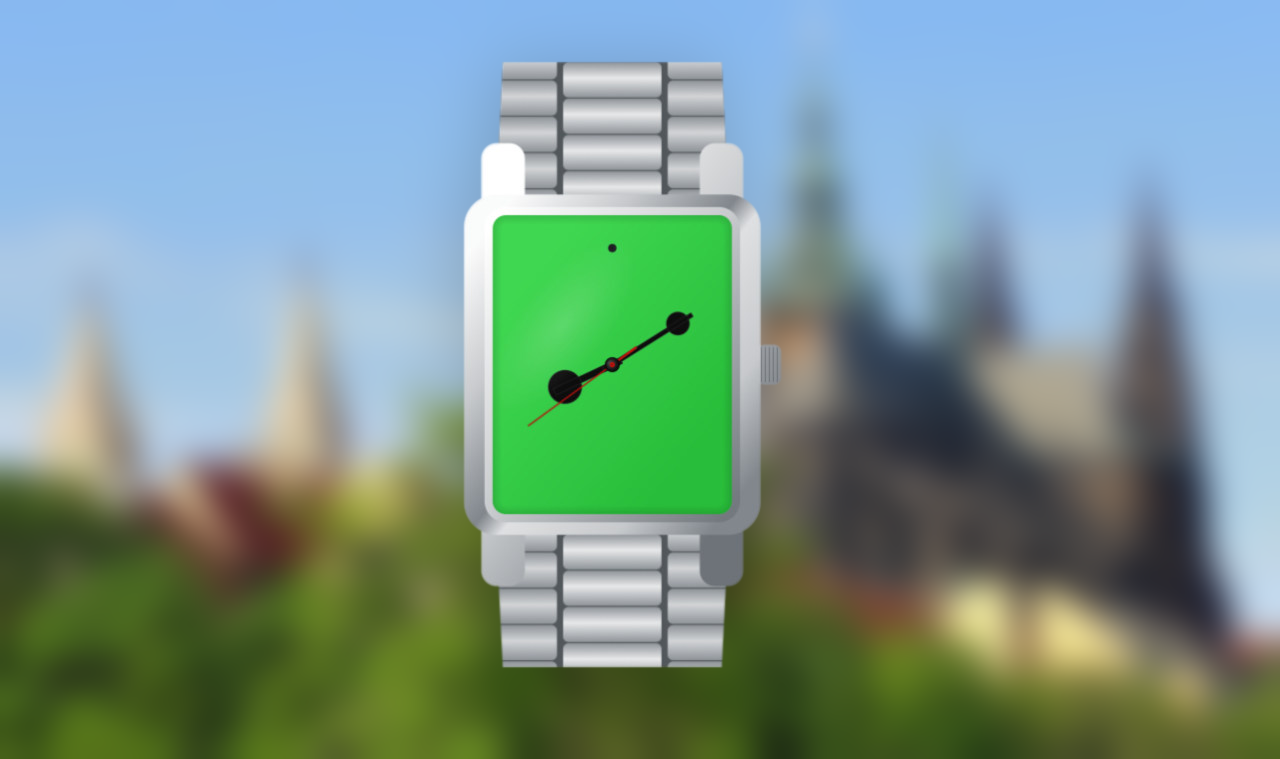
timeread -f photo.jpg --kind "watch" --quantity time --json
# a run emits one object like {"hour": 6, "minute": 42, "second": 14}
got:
{"hour": 8, "minute": 9, "second": 39}
